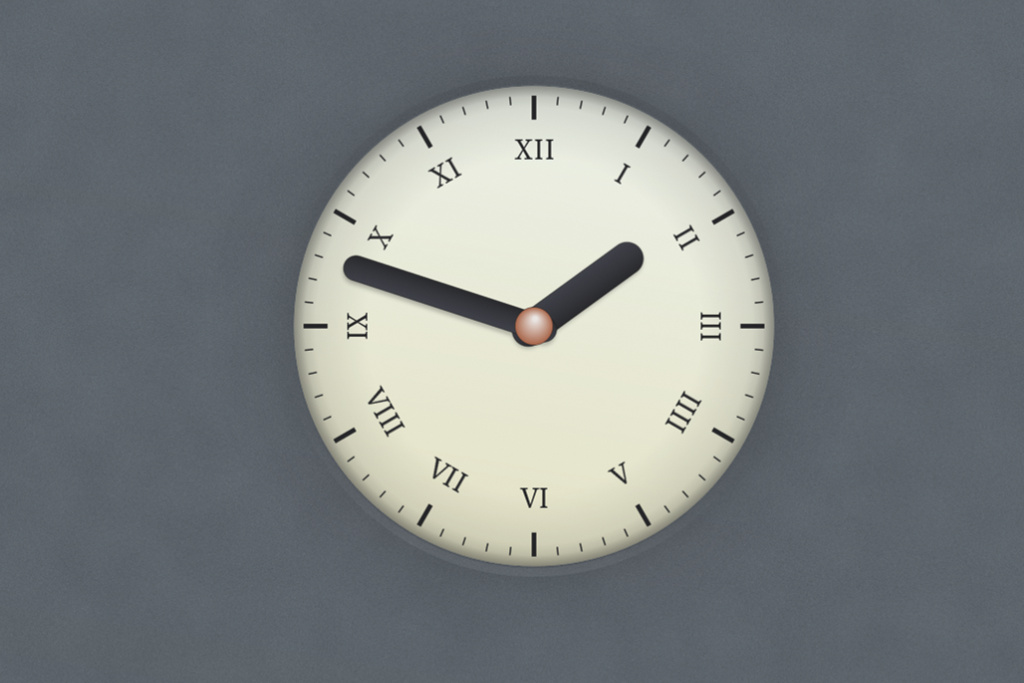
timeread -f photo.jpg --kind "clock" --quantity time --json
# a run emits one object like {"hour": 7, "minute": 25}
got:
{"hour": 1, "minute": 48}
